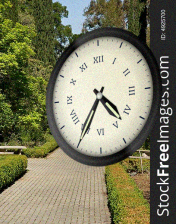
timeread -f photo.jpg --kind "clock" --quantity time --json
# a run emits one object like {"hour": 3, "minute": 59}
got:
{"hour": 4, "minute": 35}
